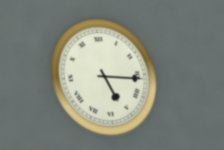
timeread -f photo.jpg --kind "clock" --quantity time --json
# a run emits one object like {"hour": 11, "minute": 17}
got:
{"hour": 5, "minute": 16}
